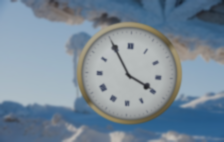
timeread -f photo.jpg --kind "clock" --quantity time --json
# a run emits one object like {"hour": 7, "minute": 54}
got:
{"hour": 3, "minute": 55}
